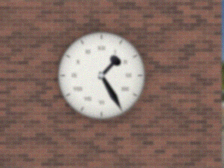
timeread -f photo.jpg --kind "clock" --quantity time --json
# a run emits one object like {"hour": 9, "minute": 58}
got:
{"hour": 1, "minute": 25}
